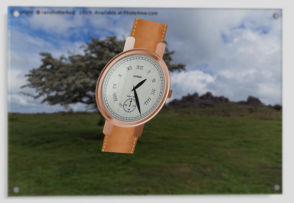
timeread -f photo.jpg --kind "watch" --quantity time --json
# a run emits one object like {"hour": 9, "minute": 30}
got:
{"hour": 1, "minute": 25}
